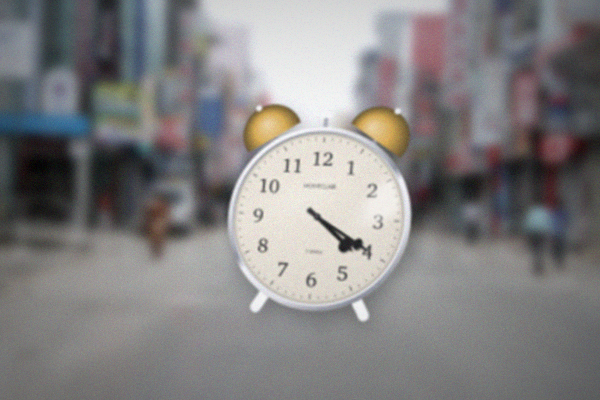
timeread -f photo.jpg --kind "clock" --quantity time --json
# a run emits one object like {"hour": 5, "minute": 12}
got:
{"hour": 4, "minute": 20}
